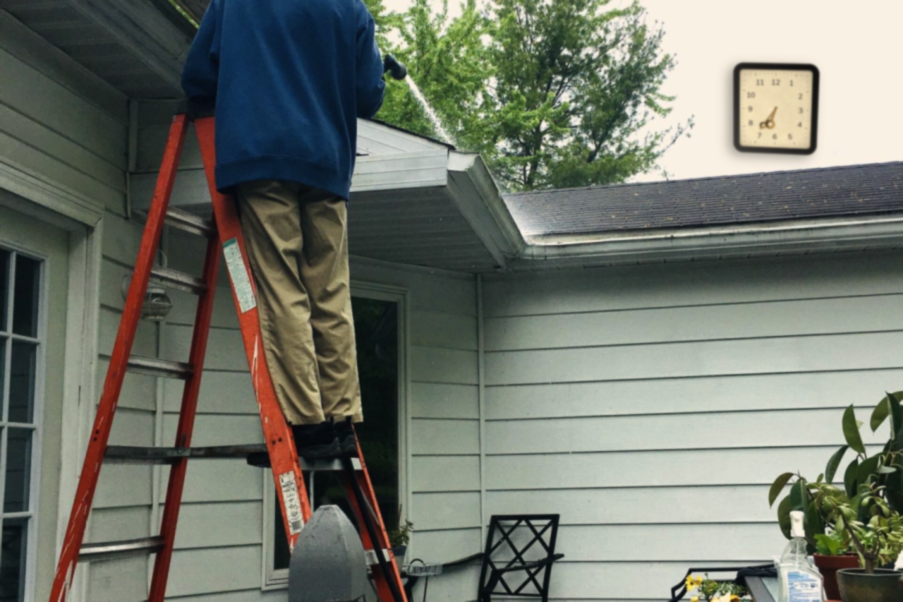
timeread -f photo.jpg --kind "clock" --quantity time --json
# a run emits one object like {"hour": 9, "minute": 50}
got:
{"hour": 6, "minute": 36}
